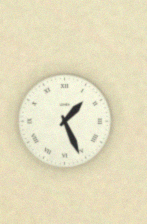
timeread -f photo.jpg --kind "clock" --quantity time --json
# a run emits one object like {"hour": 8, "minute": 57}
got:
{"hour": 1, "minute": 26}
